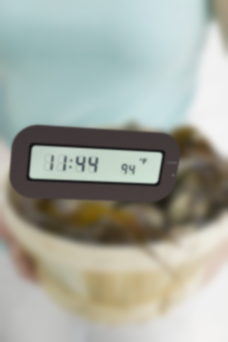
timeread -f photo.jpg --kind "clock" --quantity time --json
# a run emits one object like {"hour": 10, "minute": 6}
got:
{"hour": 11, "minute": 44}
